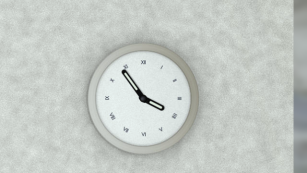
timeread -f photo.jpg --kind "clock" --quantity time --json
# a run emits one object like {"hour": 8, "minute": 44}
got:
{"hour": 3, "minute": 54}
